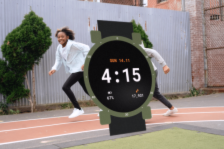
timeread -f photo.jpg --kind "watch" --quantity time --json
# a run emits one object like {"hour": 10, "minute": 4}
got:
{"hour": 4, "minute": 15}
